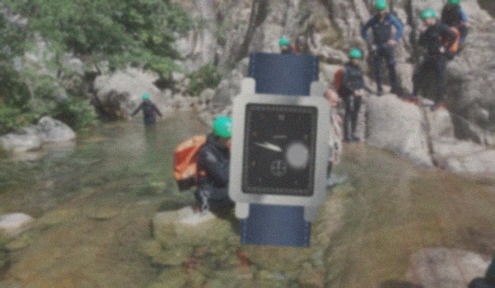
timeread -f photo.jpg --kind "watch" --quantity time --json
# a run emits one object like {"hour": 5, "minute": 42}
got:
{"hour": 9, "minute": 47}
